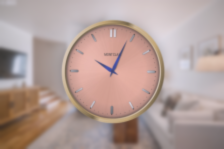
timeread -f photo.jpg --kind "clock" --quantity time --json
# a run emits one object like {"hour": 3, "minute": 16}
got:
{"hour": 10, "minute": 4}
